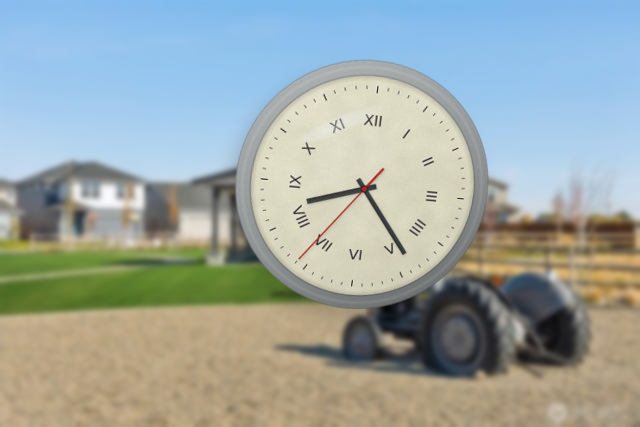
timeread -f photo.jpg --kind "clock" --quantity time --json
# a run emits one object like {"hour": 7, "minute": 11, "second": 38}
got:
{"hour": 8, "minute": 23, "second": 36}
